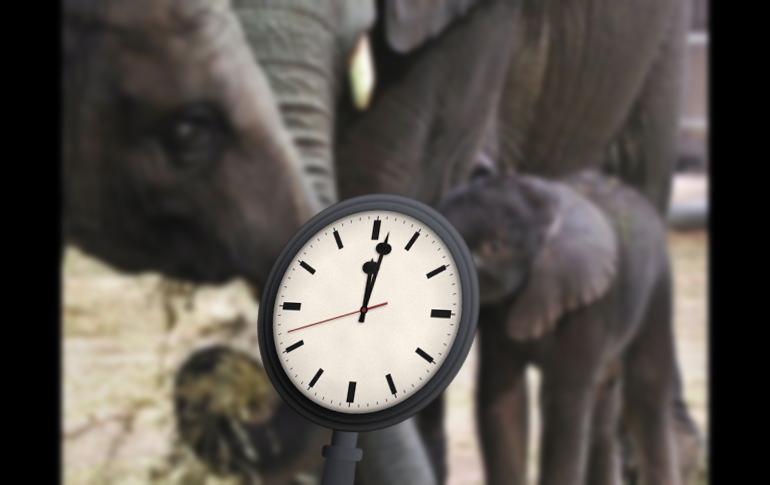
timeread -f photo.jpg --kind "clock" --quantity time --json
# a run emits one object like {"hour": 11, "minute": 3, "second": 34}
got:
{"hour": 12, "minute": 1, "second": 42}
